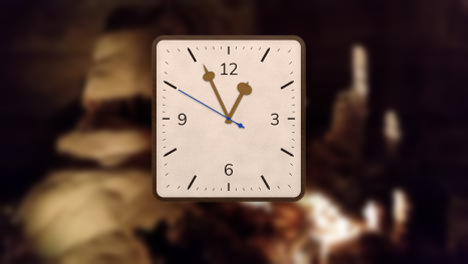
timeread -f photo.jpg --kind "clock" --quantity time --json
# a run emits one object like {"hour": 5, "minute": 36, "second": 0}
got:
{"hour": 12, "minute": 55, "second": 50}
